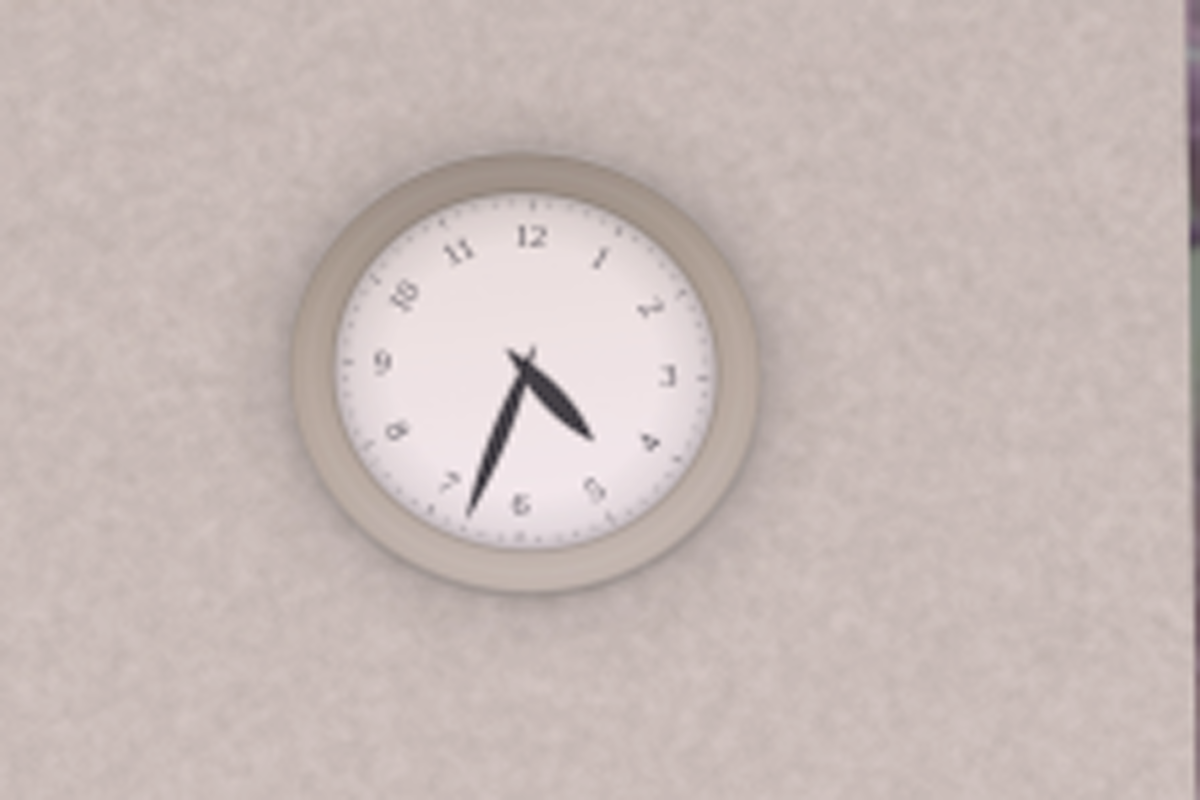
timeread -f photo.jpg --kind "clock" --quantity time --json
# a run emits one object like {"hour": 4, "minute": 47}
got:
{"hour": 4, "minute": 33}
